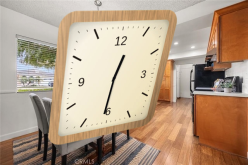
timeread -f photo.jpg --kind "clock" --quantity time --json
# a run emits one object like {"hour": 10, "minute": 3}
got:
{"hour": 12, "minute": 31}
